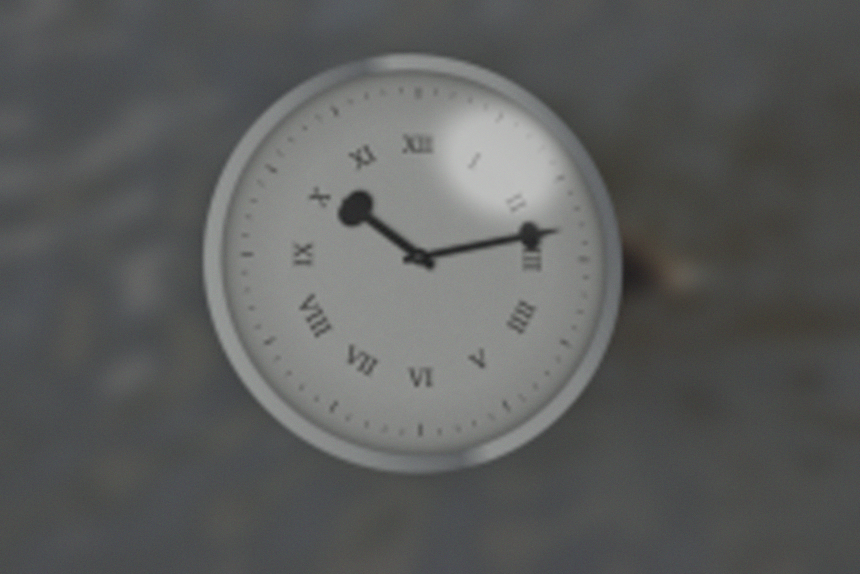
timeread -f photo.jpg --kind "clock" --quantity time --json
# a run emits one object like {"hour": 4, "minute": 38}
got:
{"hour": 10, "minute": 13}
